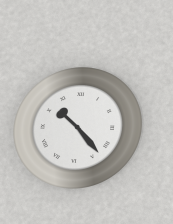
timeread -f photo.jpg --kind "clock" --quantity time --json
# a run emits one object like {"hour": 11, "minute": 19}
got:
{"hour": 10, "minute": 23}
